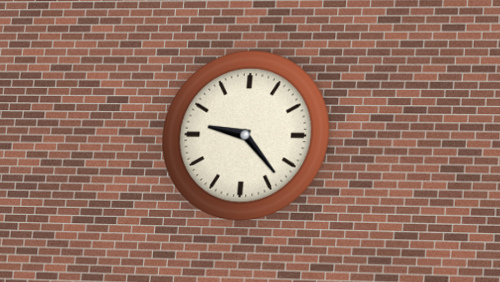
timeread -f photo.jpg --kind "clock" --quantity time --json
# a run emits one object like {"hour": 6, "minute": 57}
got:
{"hour": 9, "minute": 23}
